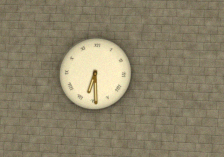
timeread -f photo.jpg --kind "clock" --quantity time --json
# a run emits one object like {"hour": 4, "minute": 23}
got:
{"hour": 6, "minute": 29}
